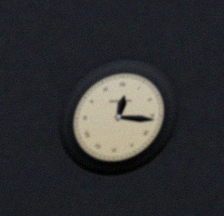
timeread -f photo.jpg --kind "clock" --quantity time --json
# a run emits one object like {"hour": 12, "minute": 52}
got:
{"hour": 12, "minute": 16}
